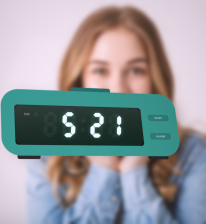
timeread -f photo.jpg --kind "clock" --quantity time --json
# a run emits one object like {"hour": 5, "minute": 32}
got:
{"hour": 5, "minute": 21}
